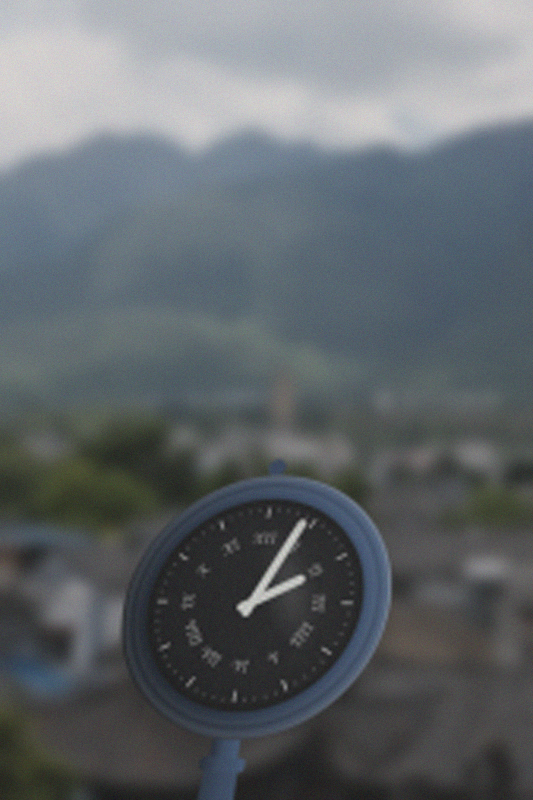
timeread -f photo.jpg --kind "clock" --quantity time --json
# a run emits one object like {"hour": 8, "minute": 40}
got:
{"hour": 2, "minute": 4}
